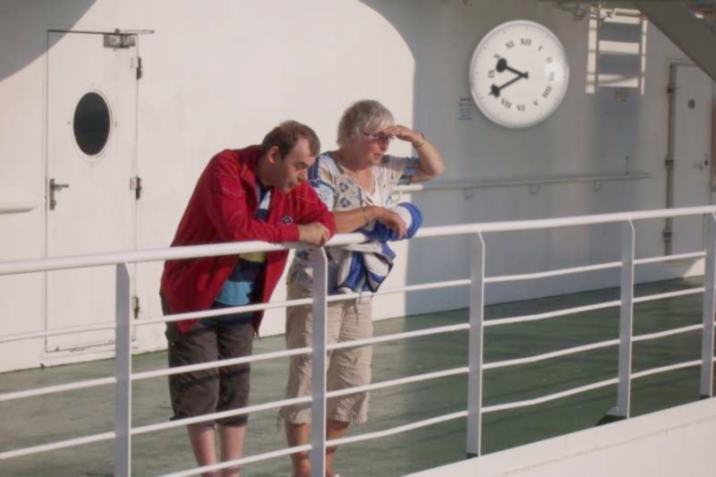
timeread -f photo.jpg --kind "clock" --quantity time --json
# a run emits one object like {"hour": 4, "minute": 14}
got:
{"hour": 9, "minute": 40}
